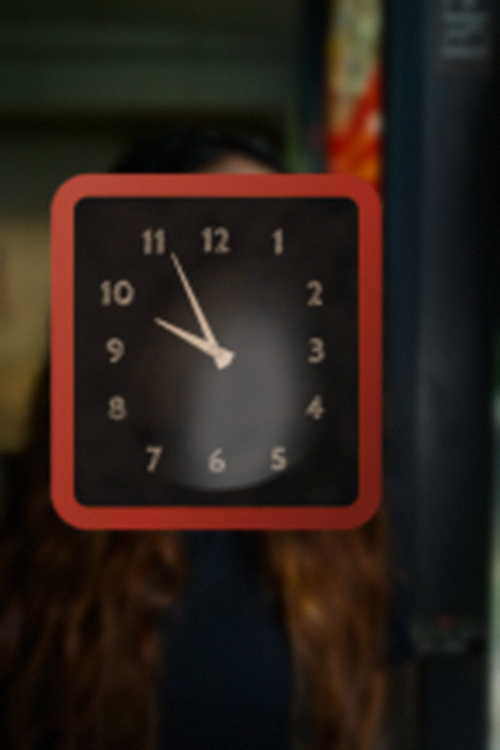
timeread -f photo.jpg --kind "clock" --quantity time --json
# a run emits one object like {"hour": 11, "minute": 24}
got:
{"hour": 9, "minute": 56}
